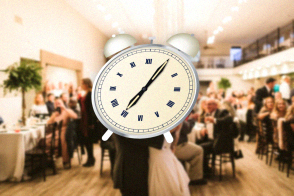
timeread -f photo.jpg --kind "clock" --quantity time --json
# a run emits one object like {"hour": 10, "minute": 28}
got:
{"hour": 7, "minute": 5}
